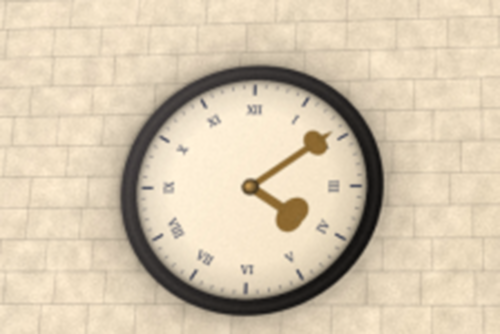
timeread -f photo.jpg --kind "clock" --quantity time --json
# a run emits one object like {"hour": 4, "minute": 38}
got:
{"hour": 4, "minute": 9}
